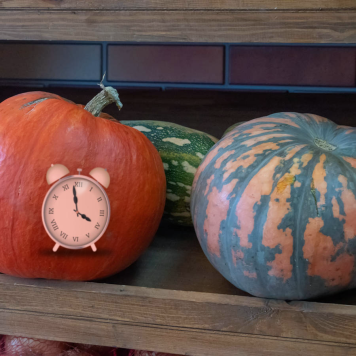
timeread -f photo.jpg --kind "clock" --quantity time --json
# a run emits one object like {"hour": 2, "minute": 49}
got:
{"hour": 3, "minute": 58}
